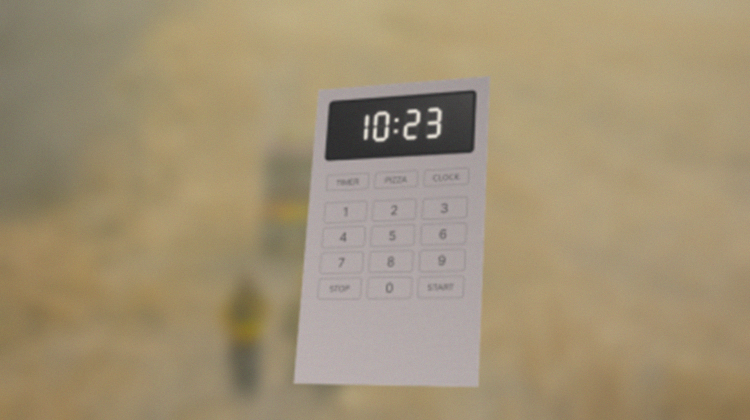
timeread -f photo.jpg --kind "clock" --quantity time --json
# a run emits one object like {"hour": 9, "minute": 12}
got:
{"hour": 10, "minute": 23}
